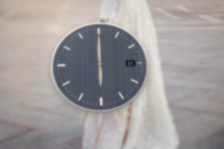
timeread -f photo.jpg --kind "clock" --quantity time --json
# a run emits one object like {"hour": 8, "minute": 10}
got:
{"hour": 6, "minute": 0}
